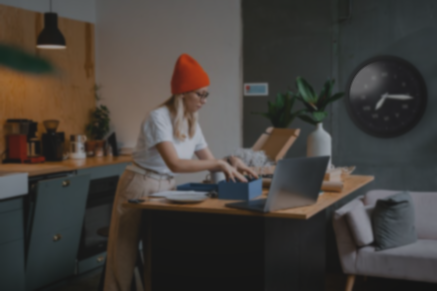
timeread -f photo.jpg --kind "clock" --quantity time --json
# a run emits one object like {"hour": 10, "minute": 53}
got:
{"hour": 7, "minute": 16}
